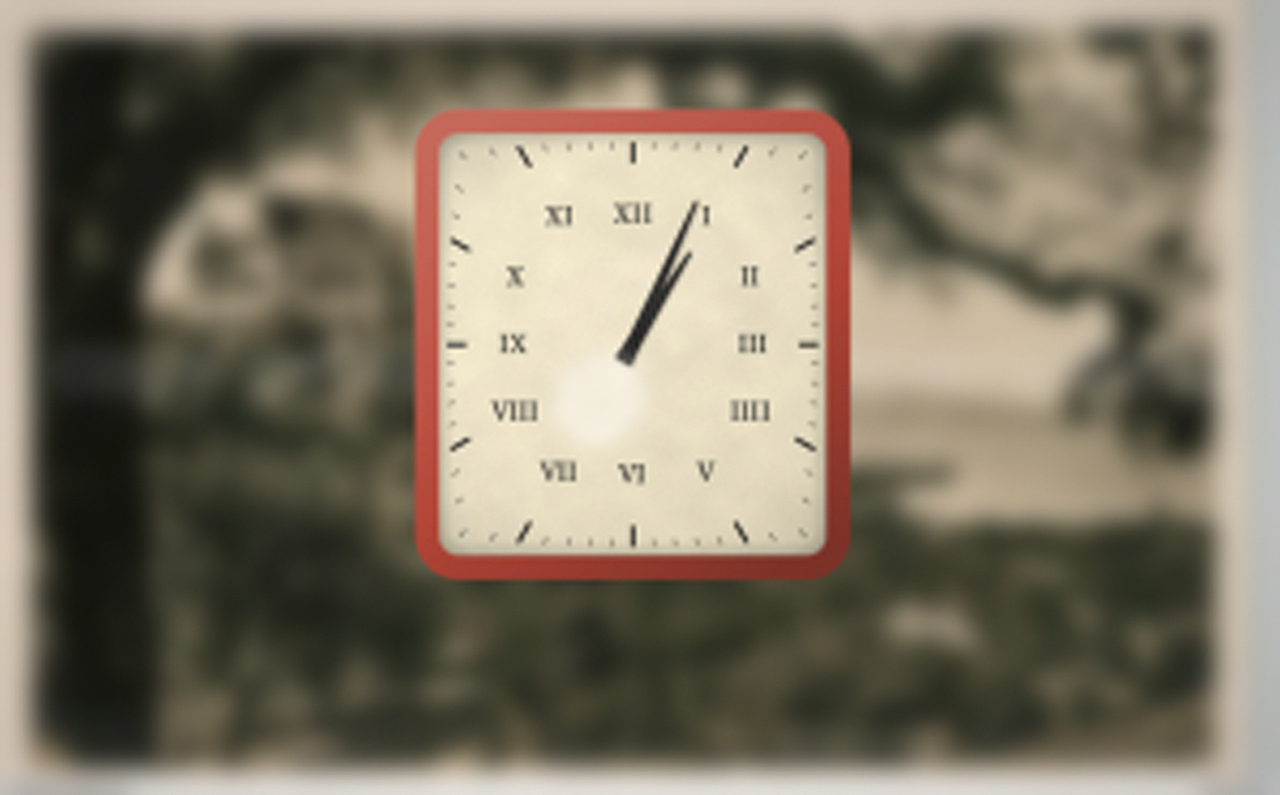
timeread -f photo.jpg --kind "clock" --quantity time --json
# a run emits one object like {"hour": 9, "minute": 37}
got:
{"hour": 1, "minute": 4}
